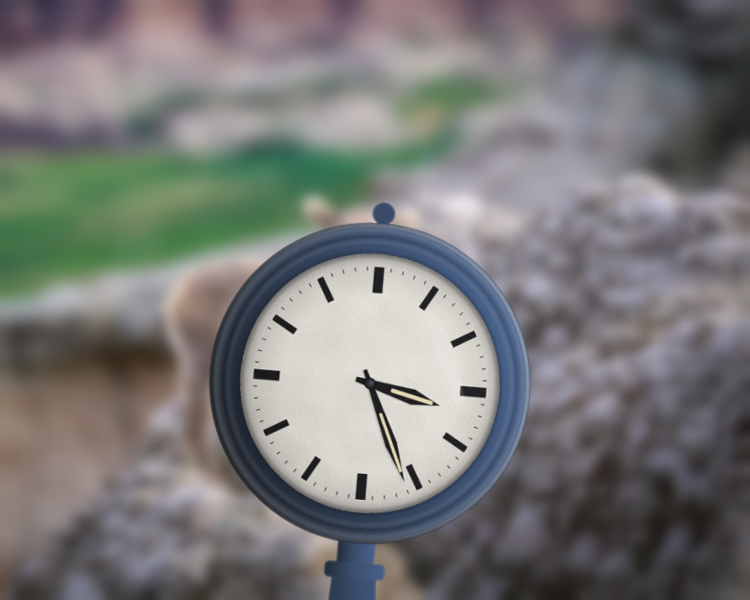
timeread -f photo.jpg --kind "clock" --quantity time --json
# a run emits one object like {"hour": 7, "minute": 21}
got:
{"hour": 3, "minute": 26}
